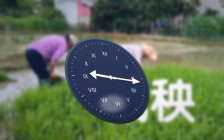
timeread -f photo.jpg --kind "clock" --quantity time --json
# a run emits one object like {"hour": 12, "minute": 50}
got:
{"hour": 9, "minute": 16}
